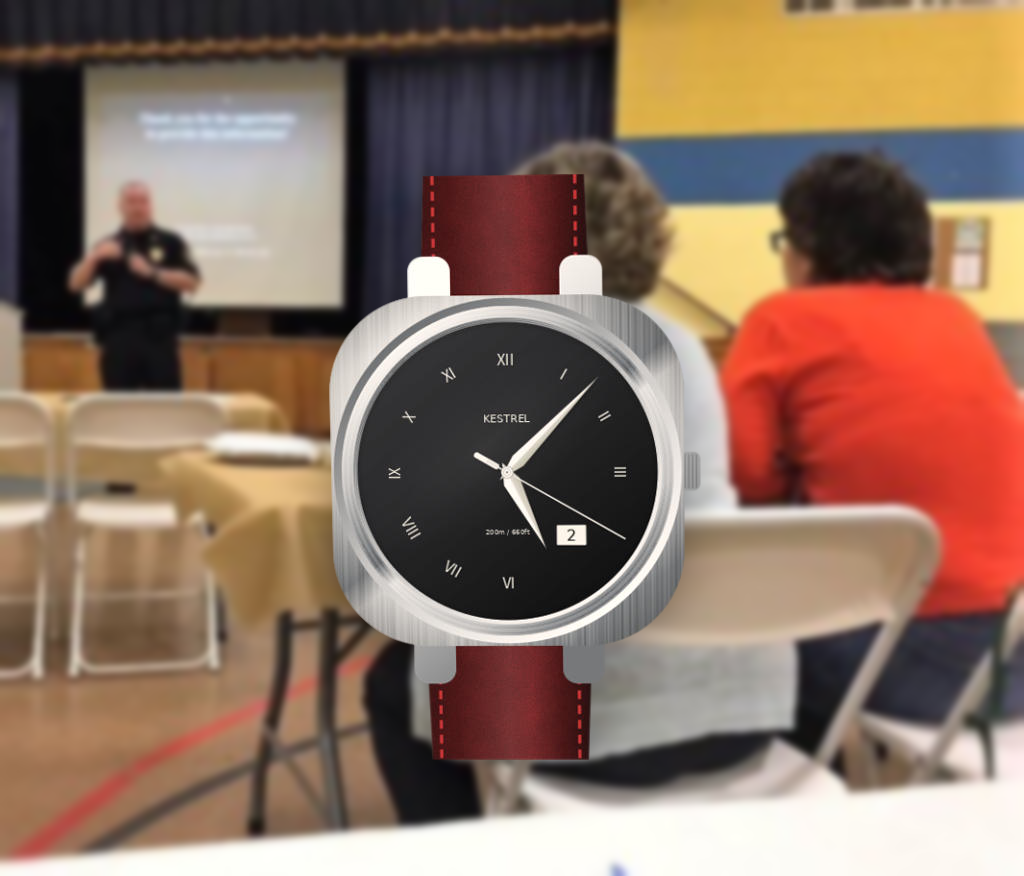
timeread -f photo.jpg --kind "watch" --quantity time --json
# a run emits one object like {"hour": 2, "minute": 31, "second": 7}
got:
{"hour": 5, "minute": 7, "second": 20}
